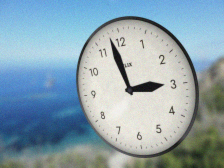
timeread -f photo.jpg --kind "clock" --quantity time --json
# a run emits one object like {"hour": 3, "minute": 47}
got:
{"hour": 2, "minute": 58}
